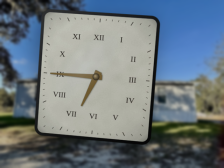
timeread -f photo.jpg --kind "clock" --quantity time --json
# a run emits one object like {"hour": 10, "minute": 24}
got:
{"hour": 6, "minute": 45}
